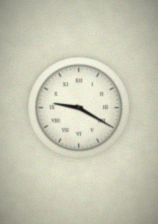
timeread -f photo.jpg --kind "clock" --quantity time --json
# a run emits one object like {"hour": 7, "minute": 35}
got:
{"hour": 9, "minute": 20}
